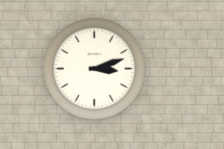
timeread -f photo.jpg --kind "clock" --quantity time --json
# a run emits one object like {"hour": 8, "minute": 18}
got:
{"hour": 3, "minute": 12}
